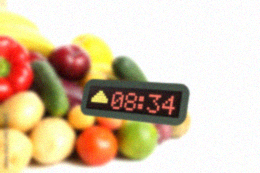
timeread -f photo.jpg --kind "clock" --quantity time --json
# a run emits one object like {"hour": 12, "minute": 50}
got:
{"hour": 8, "minute": 34}
